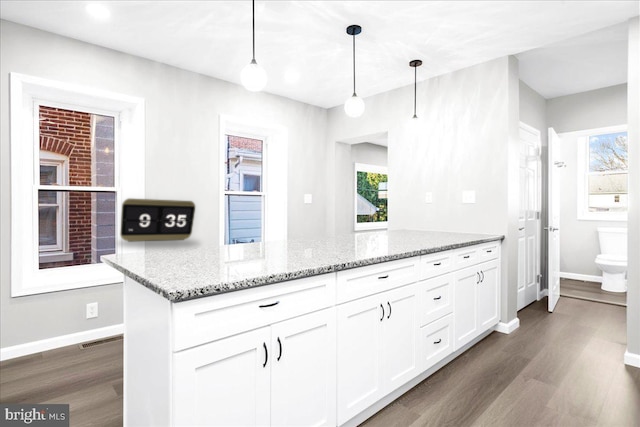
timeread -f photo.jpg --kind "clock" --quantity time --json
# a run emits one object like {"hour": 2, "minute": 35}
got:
{"hour": 9, "minute": 35}
